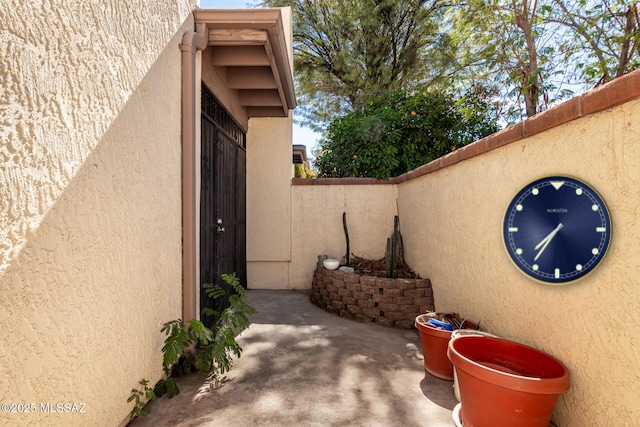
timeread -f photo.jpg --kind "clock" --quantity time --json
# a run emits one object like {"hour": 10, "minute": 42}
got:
{"hour": 7, "minute": 36}
